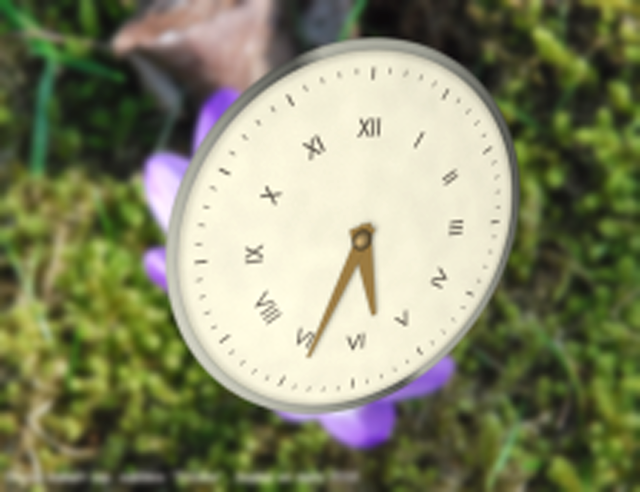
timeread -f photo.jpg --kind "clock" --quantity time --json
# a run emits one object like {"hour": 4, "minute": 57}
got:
{"hour": 5, "minute": 34}
